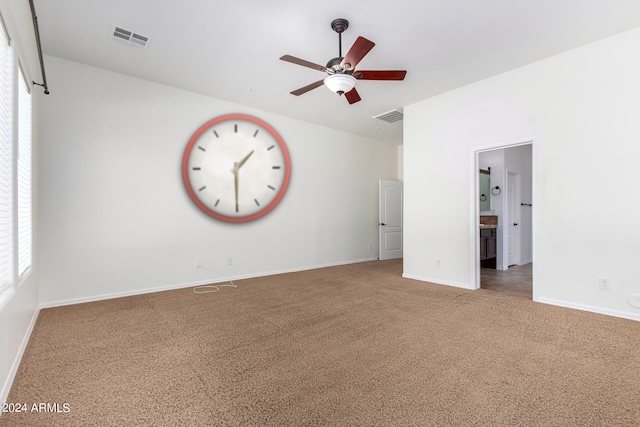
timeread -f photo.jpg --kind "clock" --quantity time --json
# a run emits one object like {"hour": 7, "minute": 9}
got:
{"hour": 1, "minute": 30}
